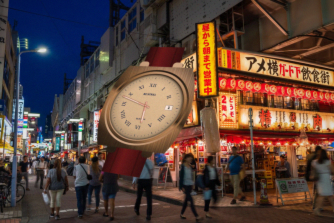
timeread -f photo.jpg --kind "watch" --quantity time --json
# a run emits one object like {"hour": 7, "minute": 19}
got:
{"hour": 5, "minute": 48}
